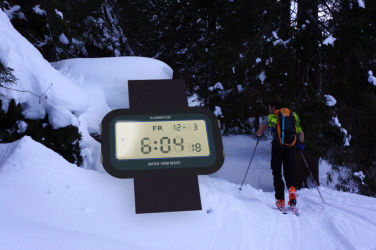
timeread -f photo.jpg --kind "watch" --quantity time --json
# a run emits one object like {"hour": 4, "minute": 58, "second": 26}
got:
{"hour": 6, "minute": 4, "second": 18}
